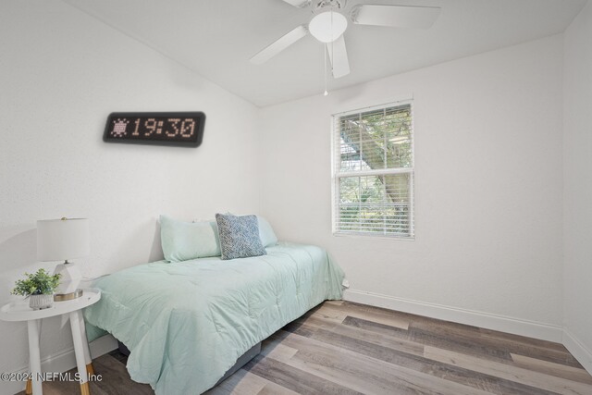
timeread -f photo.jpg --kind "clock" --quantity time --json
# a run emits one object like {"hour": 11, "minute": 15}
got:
{"hour": 19, "minute": 30}
